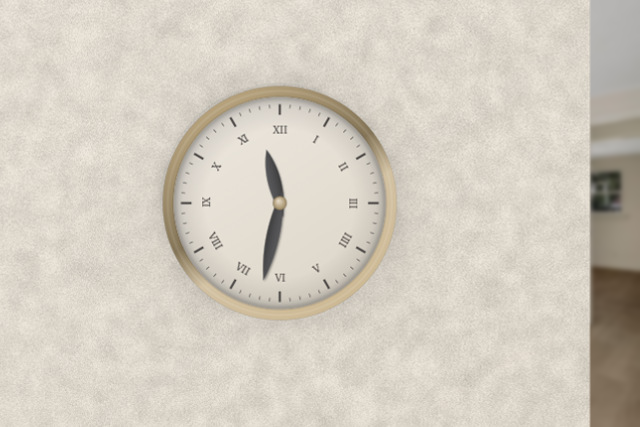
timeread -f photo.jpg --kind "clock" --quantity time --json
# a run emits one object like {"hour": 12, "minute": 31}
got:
{"hour": 11, "minute": 32}
